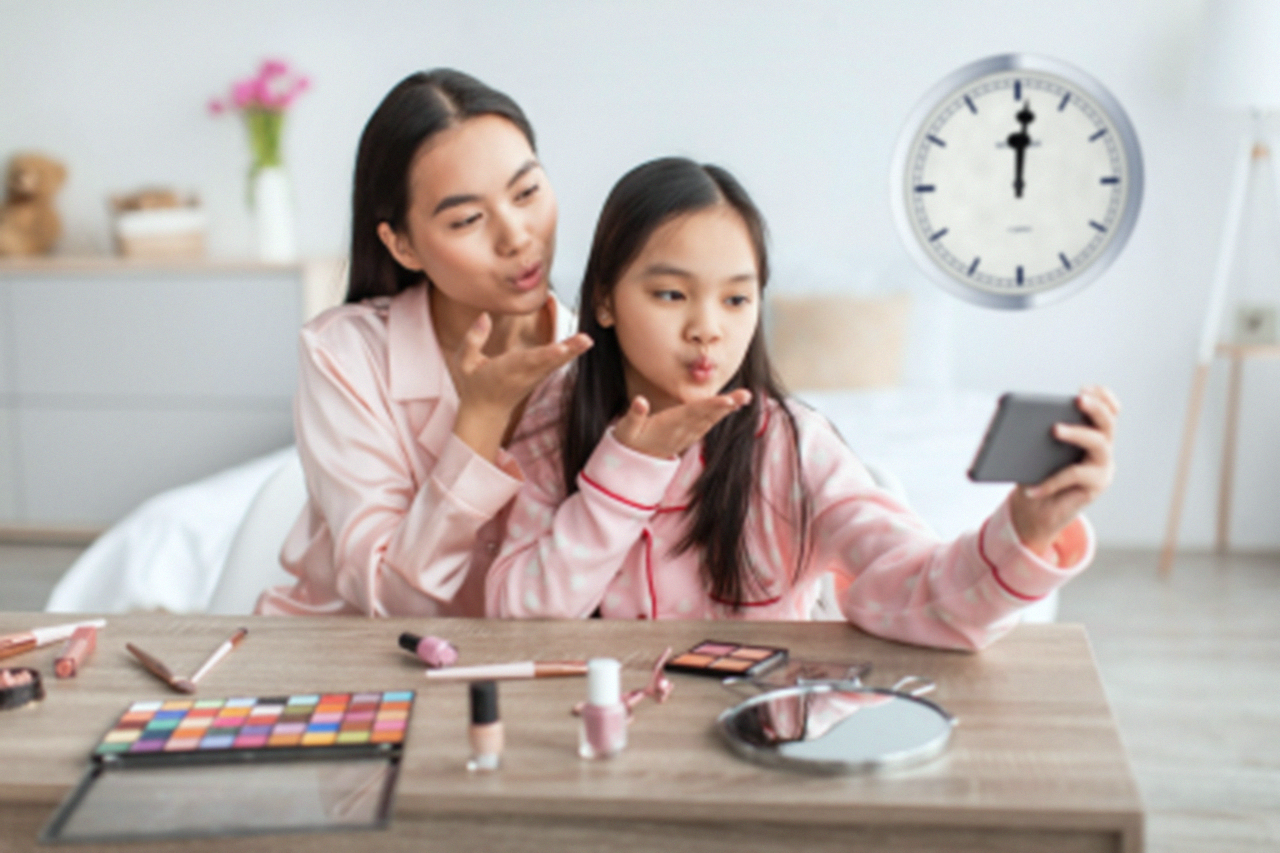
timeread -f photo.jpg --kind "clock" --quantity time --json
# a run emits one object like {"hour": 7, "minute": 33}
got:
{"hour": 12, "minute": 1}
